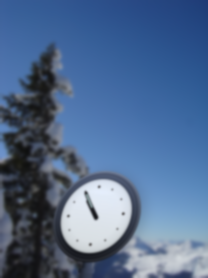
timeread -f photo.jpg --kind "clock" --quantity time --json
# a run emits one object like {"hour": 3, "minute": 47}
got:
{"hour": 10, "minute": 55}
